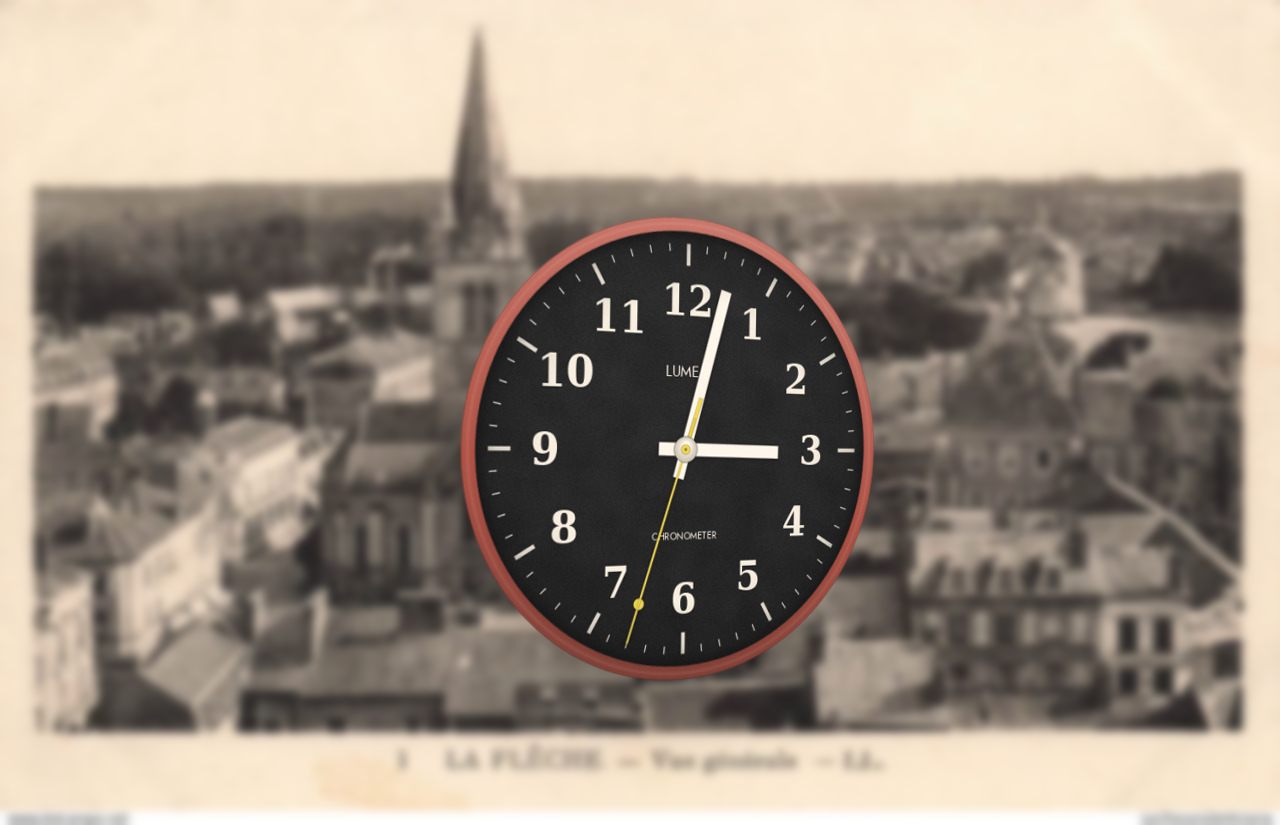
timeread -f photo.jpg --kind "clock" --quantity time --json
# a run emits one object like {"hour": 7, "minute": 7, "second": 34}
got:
{"hour": 3, "minute": 2, "second": 33}
